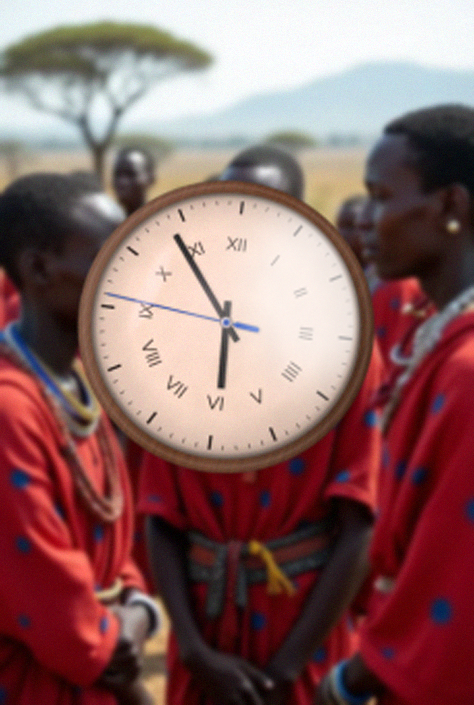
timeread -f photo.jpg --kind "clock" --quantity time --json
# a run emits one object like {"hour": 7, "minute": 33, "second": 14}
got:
{"hour": 5, "minute": 53, "second": 46}
